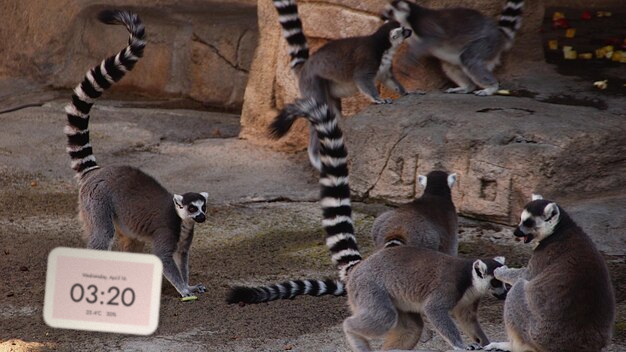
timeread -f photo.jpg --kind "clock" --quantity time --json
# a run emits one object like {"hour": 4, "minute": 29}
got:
{"hour": 3, "minute": 20}
